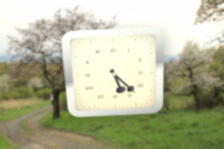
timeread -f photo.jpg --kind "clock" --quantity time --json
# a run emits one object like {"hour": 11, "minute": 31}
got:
{"hour": 5, "minute": 23}
